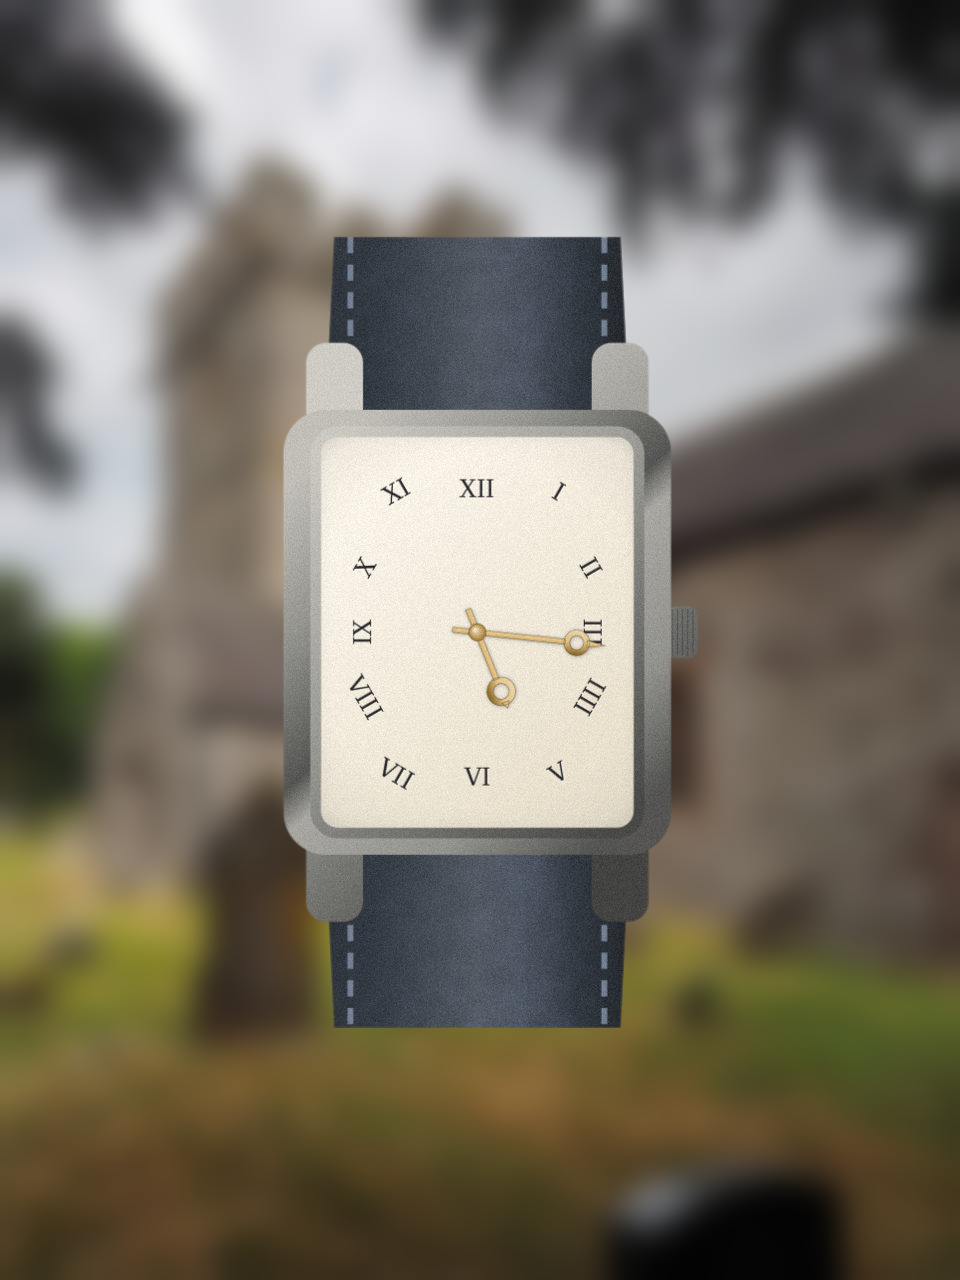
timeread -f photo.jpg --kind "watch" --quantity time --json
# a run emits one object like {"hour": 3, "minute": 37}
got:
{"hour": 5, "minute": 16}
